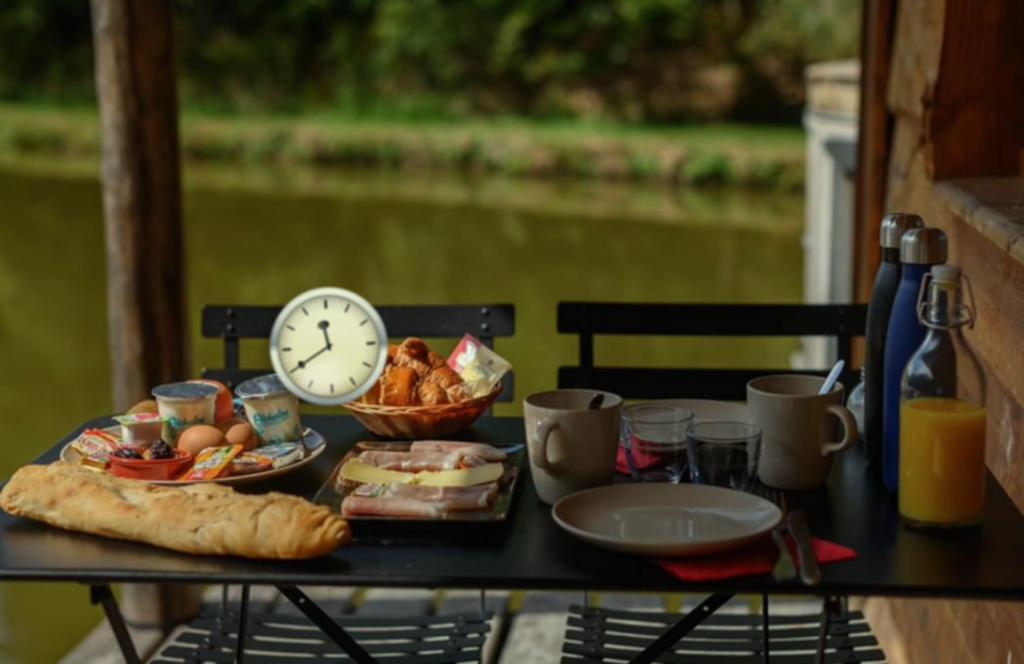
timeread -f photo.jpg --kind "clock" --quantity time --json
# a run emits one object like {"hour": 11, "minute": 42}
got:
{"hour": 11, "minute": 40}
